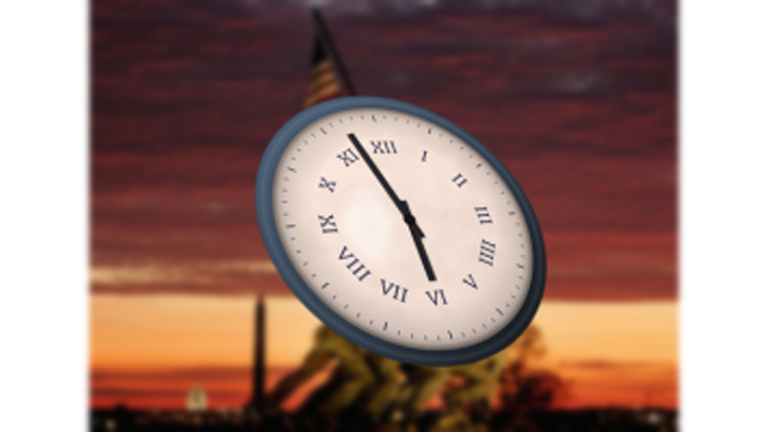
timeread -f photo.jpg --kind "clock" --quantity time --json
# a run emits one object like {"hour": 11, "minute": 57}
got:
{"hour": 5, "minute": 57}
